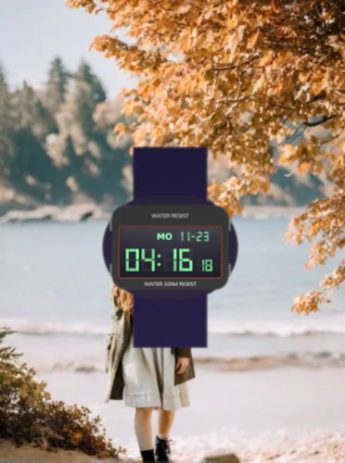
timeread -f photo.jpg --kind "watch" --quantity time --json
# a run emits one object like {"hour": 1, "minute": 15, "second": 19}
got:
{"hour": 4, "minute": 16, "second": 18}
